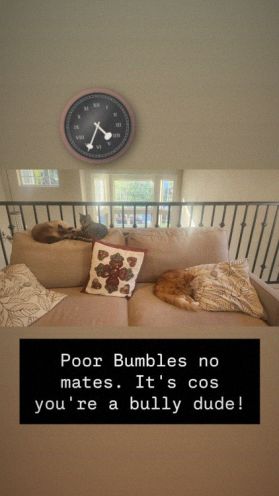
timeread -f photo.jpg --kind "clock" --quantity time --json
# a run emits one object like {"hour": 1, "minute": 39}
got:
{"hour": 4, "minute": 34}
